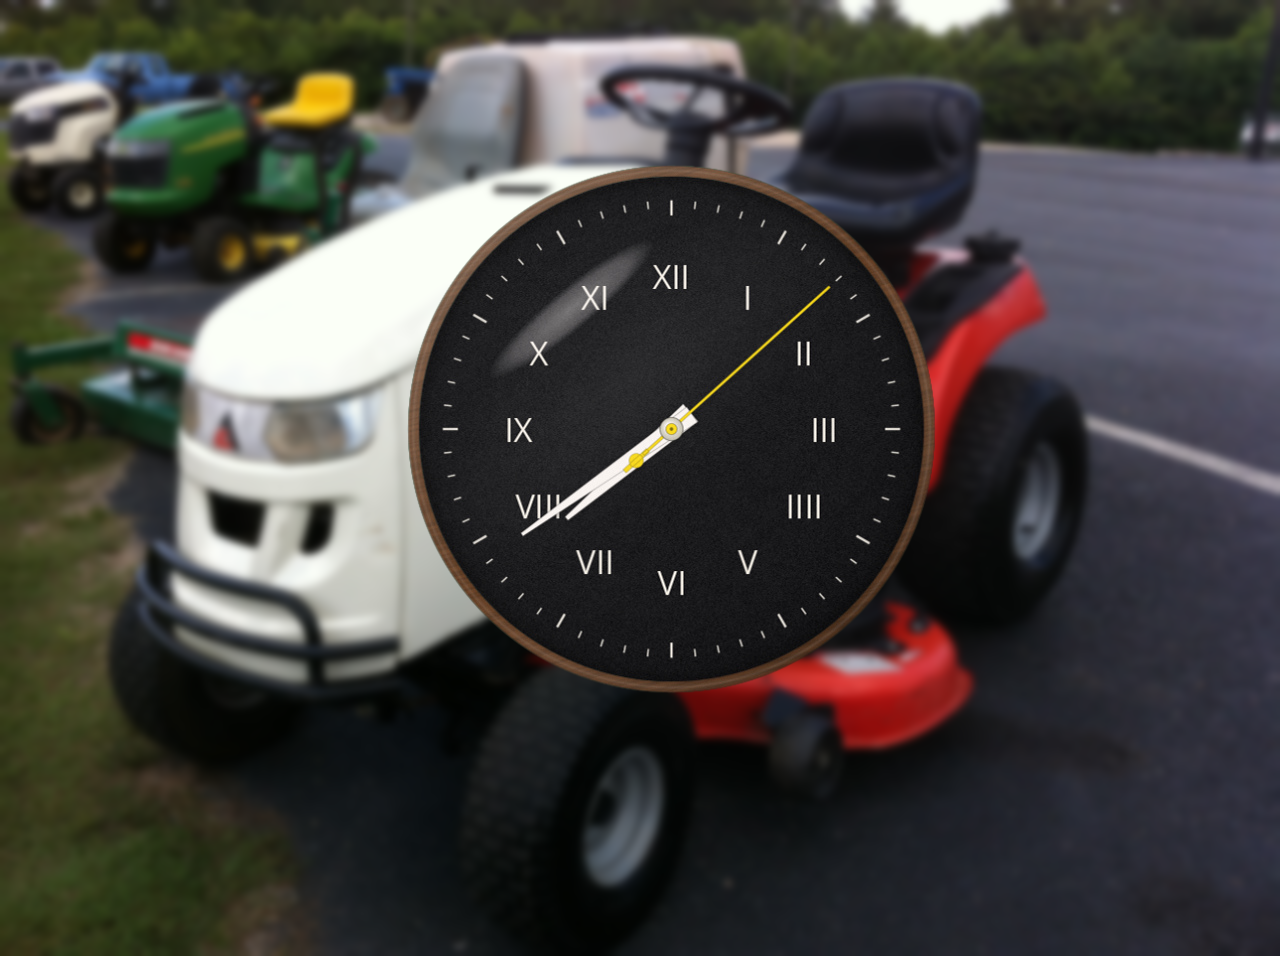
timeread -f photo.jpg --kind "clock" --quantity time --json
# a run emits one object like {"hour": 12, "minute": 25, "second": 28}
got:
{"hour": 7, "minute": 39, "second": 8}
